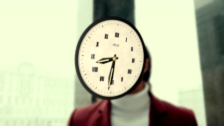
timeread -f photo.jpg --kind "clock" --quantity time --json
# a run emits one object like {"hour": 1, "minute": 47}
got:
{"hour": 8, "minute": 31}
